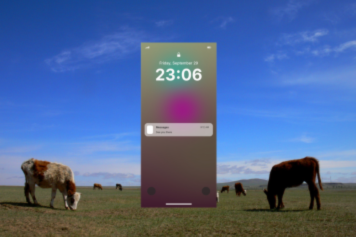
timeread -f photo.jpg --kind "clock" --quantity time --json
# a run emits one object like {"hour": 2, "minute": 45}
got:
{"hour": 23, "minute": 6}
